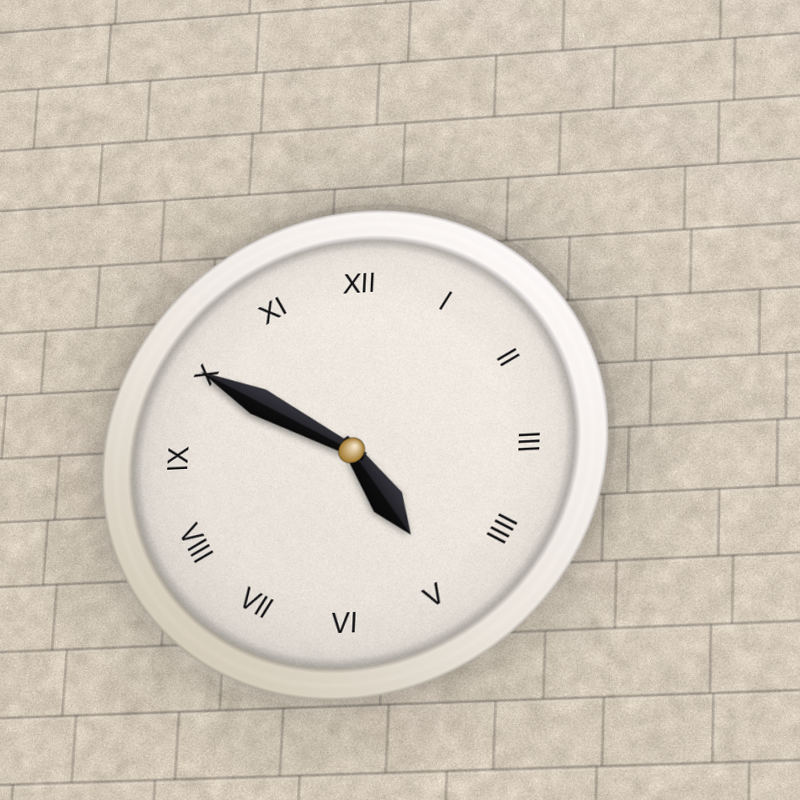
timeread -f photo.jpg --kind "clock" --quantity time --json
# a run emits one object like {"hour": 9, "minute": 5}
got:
{"hour": 4, "minute": 50}
